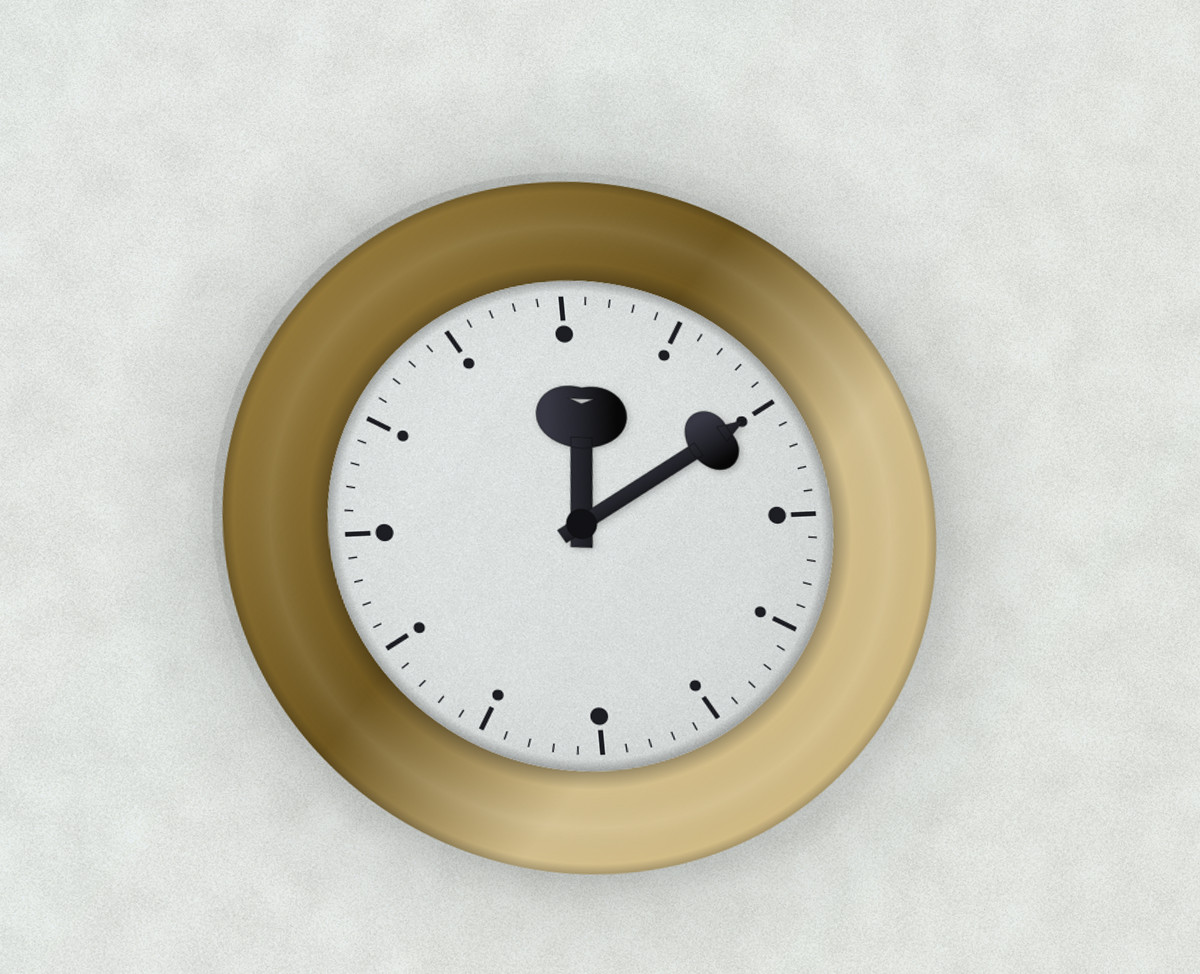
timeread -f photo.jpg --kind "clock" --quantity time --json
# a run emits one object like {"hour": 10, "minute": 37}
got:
{"hour": 12, "minute": 10}
